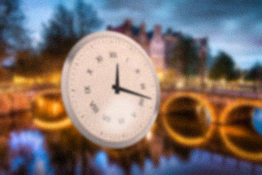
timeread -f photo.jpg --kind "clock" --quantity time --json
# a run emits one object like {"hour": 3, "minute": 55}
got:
{"hour": 12, "minute": 18}
